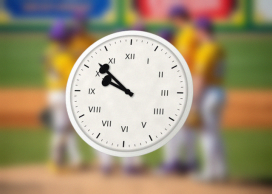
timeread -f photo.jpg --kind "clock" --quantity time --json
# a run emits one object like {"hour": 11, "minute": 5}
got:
{"hour": 9, "minute": 52}
